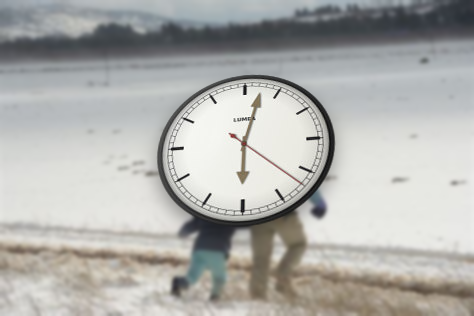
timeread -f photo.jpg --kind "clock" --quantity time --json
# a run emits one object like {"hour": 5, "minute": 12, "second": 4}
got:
{"hour": 6, "minute": 2, "second": 22}
